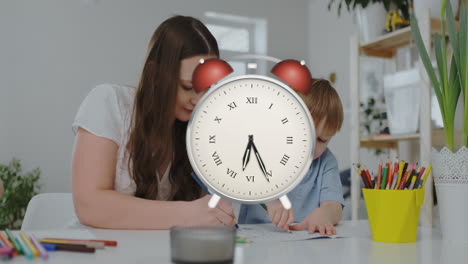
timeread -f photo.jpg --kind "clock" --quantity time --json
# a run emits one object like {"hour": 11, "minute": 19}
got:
{"hour": 6, "minute": 26}
